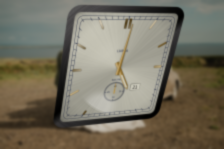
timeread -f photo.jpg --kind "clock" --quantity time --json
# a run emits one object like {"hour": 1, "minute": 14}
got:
{"hour": 5, "minute": 1}
